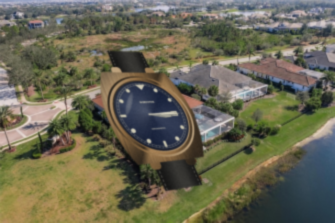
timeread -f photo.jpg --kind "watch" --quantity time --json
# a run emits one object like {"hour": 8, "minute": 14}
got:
{"hour": 3, "minute": 15}
